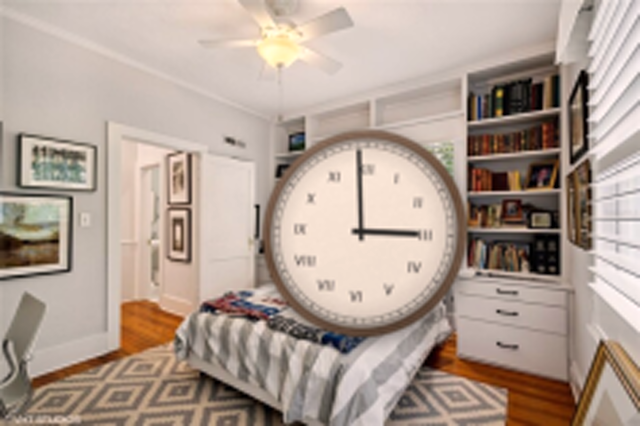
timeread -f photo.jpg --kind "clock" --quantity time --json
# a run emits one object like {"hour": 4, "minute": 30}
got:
{"hour": 2, "minute": 59}
